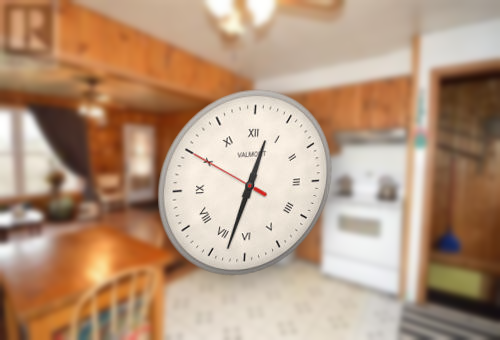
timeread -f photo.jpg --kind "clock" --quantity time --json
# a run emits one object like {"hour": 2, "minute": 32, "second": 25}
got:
{"hour": 12, "minute": 32, "second": 50}
